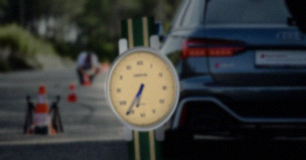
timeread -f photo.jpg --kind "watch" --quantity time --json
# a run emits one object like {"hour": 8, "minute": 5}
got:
{"hour": 6, "minute": 36}
